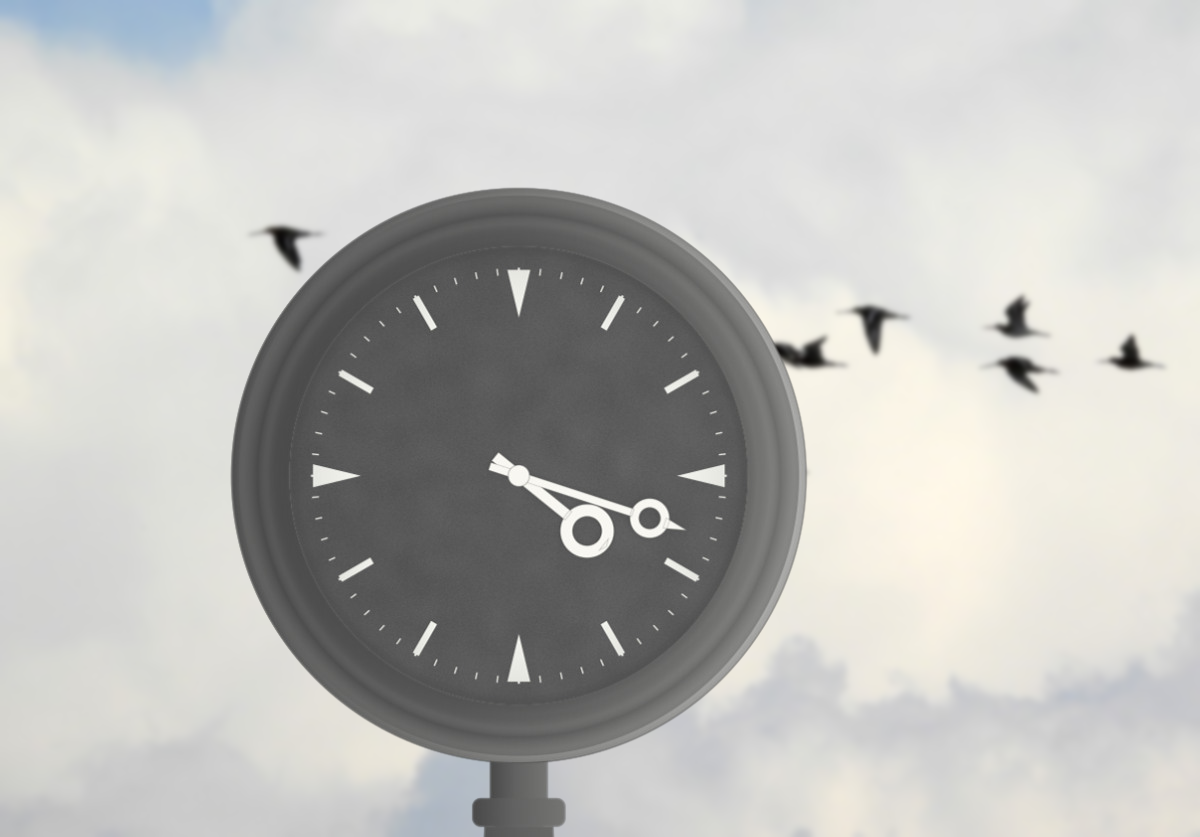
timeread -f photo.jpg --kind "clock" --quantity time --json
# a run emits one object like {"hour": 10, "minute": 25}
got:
{"hour": 4, "minute": 18}
